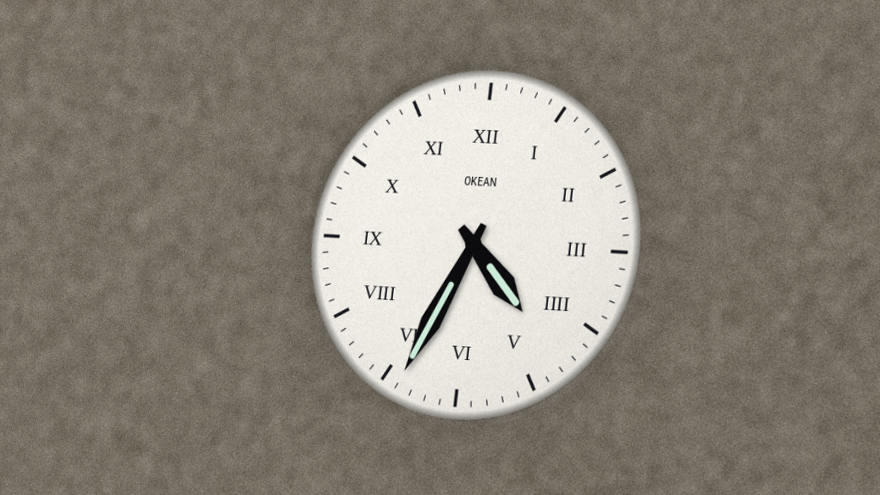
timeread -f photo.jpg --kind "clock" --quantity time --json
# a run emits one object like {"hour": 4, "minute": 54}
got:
{"hour": 4, "minute": 34}
